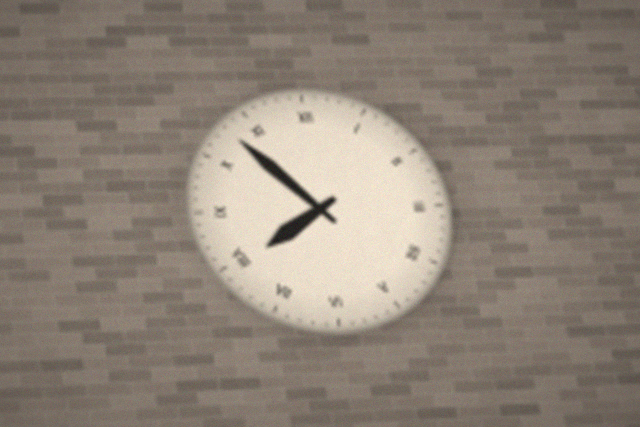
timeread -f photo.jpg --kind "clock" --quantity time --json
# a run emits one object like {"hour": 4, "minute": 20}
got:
{"hour": 7, "minute": 53}
